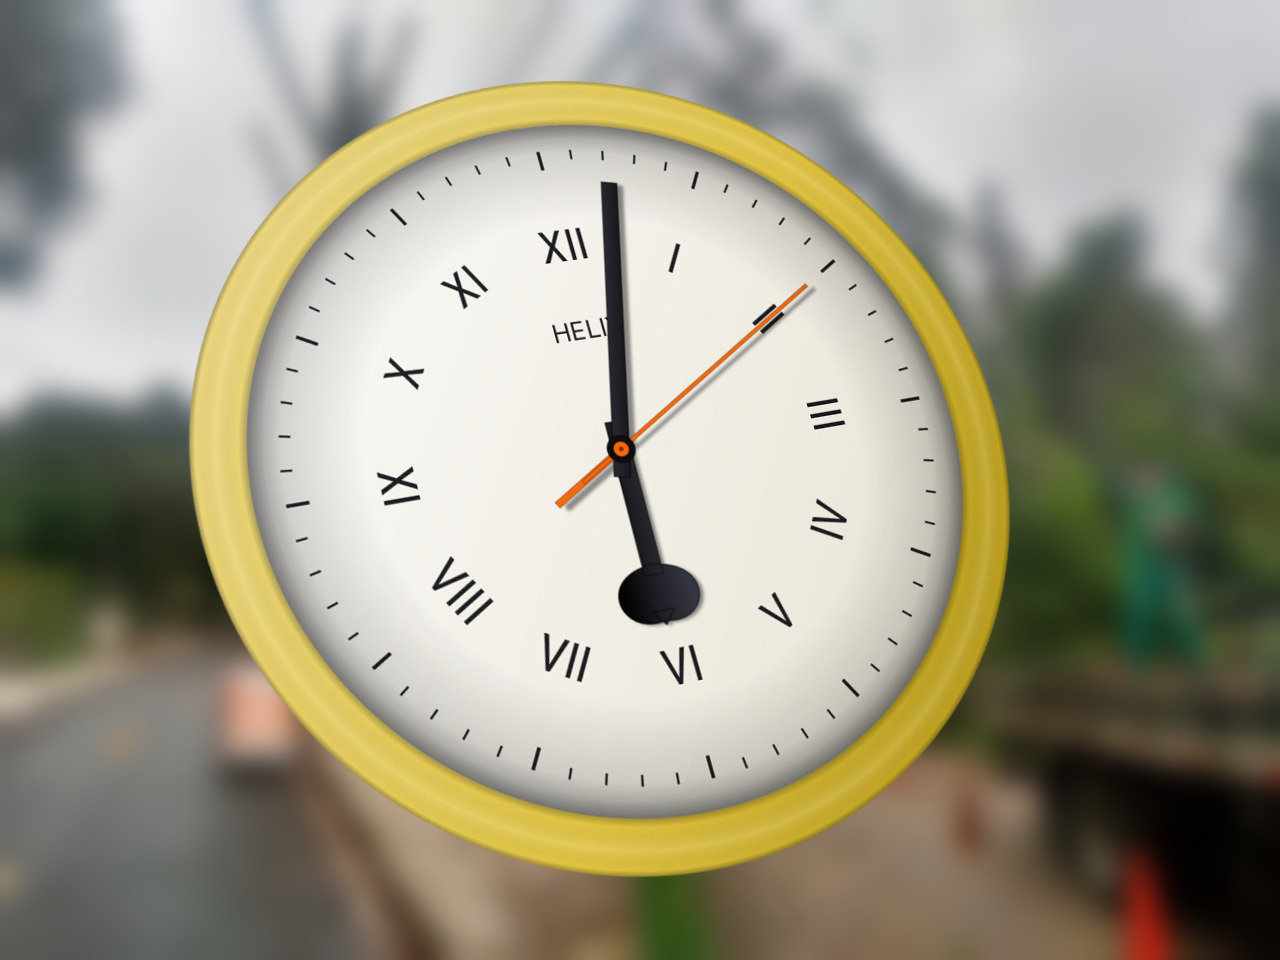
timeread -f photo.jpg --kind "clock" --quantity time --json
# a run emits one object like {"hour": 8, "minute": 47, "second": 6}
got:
{"hour": 6, "minute": 2, "second": 10}
